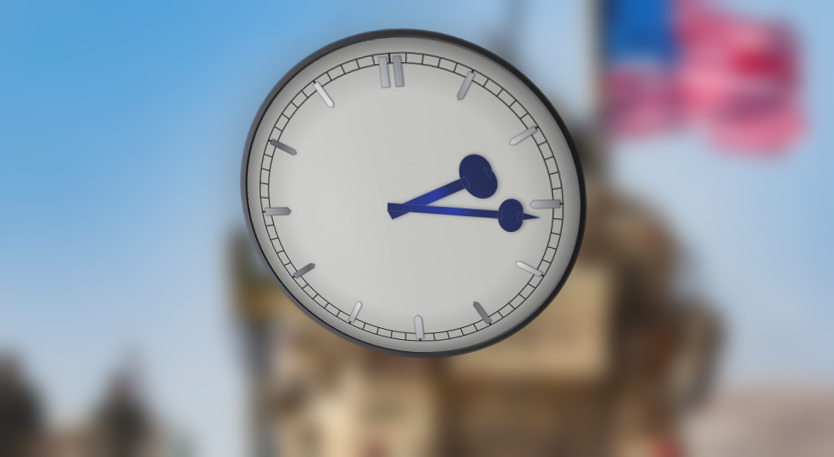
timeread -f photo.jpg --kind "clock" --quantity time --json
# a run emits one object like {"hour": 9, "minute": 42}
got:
{"hour": 2, "minute": 16}
